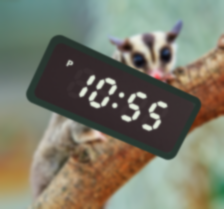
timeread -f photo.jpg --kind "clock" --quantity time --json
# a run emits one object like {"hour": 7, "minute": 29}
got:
{"hour": 10, "minute": 55}
